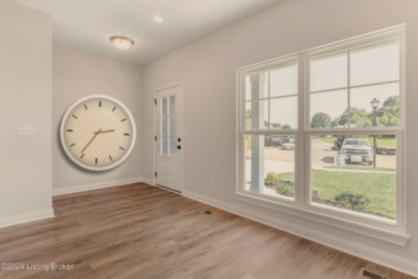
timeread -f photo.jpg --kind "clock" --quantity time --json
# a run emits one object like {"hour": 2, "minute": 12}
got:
{"hour": 2, "minute": 36}
